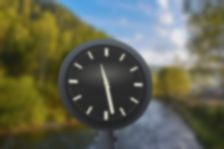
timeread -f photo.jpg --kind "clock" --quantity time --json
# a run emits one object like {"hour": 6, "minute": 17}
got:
{"hour": 11, "minute": 28}
